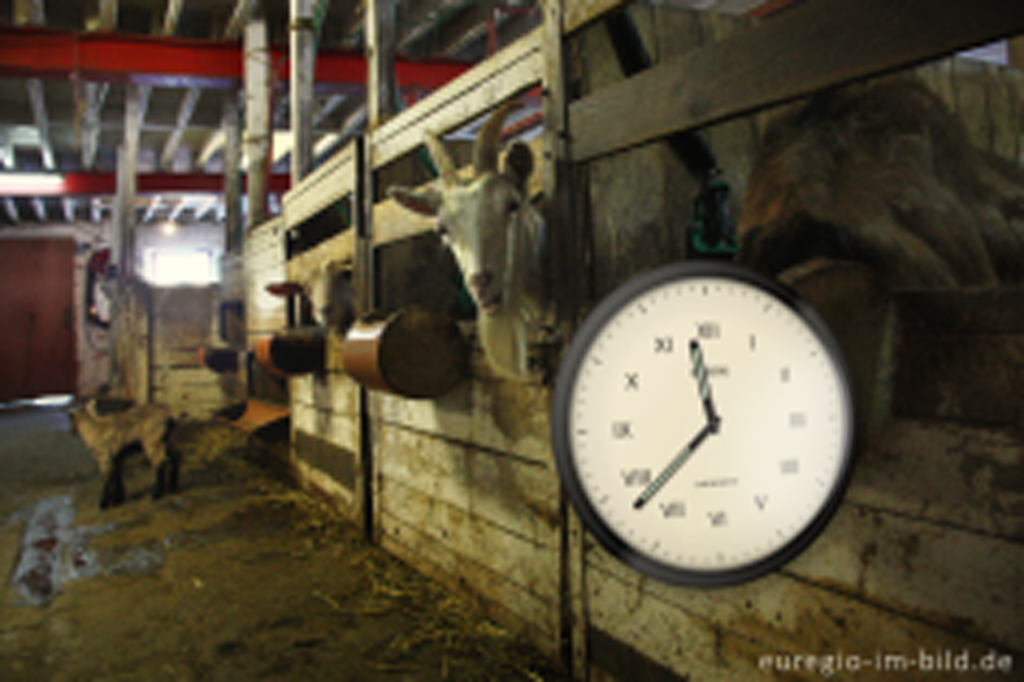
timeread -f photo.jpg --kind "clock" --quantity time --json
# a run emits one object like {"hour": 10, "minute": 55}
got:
{"hour": 11, "minute": 38}
